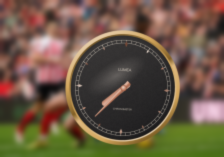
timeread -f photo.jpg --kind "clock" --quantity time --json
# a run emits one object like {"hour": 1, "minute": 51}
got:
{"hour": 7, "minute": 37}
